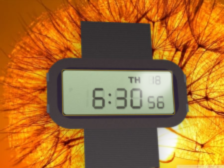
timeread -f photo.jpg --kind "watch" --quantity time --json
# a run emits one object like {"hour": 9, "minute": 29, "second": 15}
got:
{"hour": 6, "minute": 30, "second": 56}
